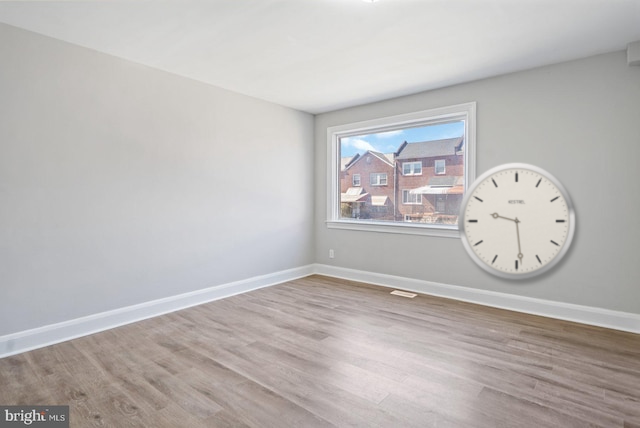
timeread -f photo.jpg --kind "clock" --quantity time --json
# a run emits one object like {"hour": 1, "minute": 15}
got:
{"hour": 9, "minute": 29}
